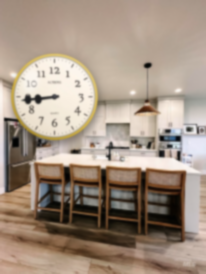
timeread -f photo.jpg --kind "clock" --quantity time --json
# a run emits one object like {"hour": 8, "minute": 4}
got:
{"hour": 8, "minute": 44}
